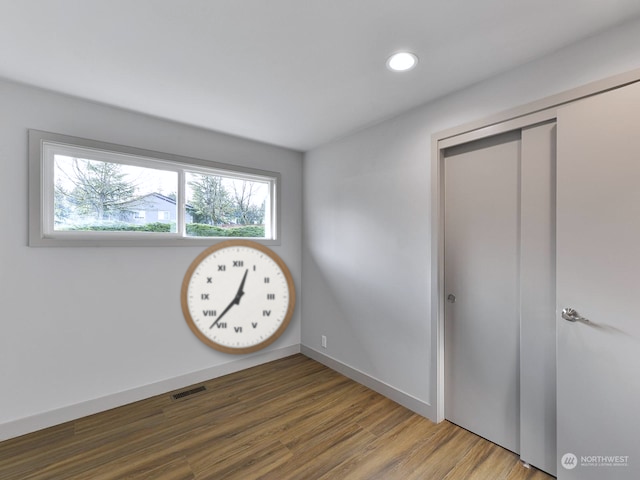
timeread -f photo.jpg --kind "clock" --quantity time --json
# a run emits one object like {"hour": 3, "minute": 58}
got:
{"hour": 12, "minute": 37}
